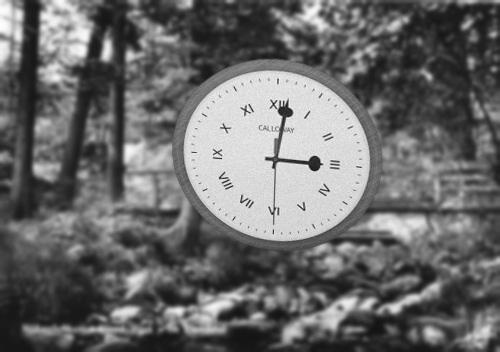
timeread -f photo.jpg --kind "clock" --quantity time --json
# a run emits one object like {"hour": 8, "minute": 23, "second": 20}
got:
{"hour": 3, "minute": 1, "second": 30}
